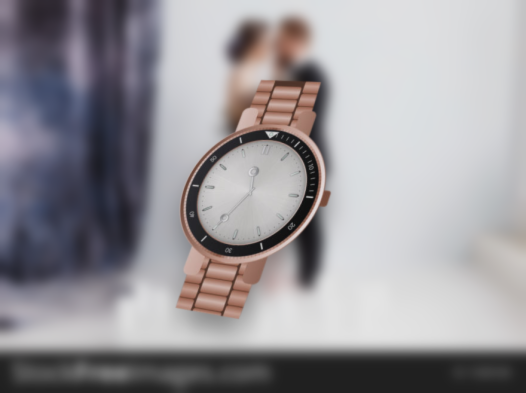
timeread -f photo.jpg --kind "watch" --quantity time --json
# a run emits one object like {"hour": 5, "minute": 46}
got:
{"hour": 11, "minute": 35}
